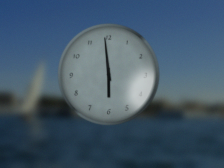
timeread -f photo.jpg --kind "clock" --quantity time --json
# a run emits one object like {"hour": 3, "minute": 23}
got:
{"hour": 5, "minute": 59}
